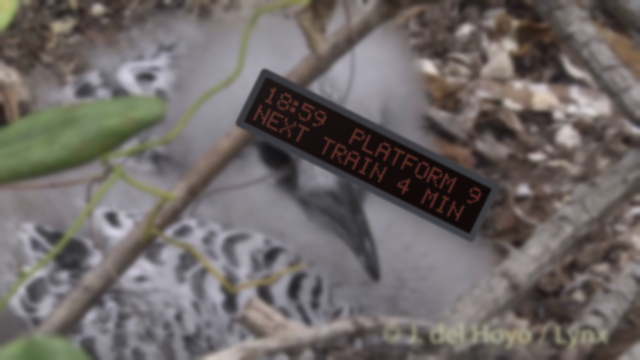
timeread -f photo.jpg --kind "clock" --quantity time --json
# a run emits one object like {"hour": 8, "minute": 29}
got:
{"hour": 18, "minute": 59}
